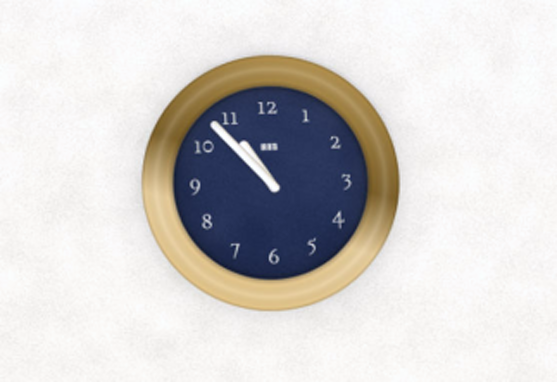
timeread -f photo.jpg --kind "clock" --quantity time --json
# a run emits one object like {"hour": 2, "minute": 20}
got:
{"hour": 10, "minute": 53}
